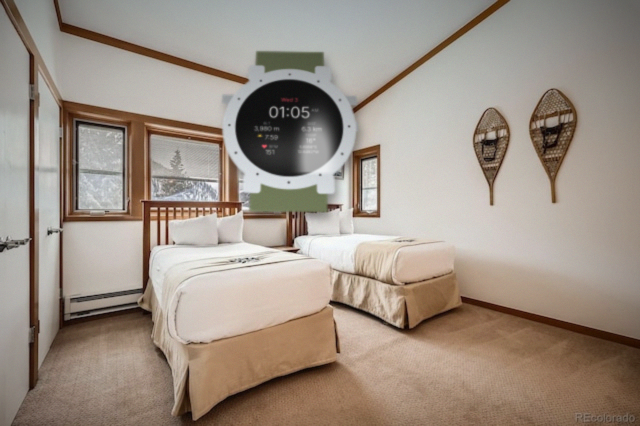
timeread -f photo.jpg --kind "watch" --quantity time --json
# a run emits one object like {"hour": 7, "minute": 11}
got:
{"hour": 1, "minute": 5}
